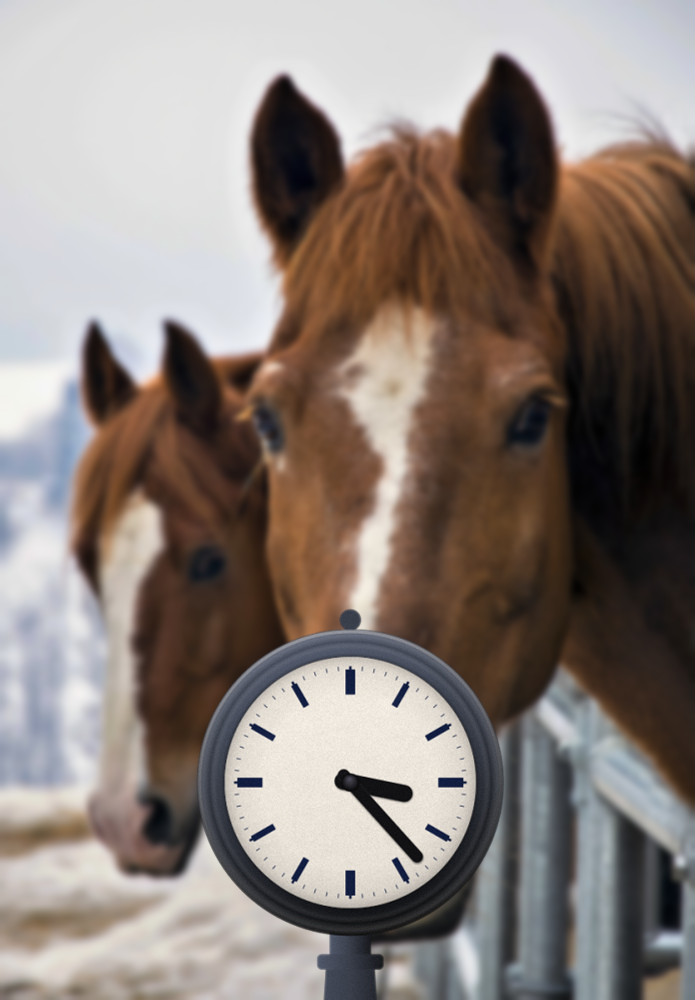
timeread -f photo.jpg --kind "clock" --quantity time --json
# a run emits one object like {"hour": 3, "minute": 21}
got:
{"hour": 3, "minute": 23}
